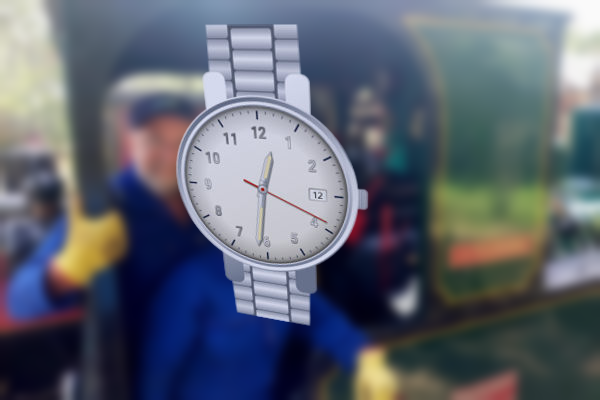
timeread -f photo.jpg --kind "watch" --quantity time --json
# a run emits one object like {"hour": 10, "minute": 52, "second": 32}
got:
{"hour": 12, "minute": 31, "second": 19}
